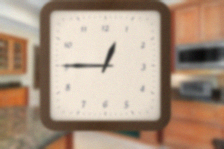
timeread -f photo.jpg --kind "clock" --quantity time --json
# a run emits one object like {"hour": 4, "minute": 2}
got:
{"hour": 12, "minute": 45}
